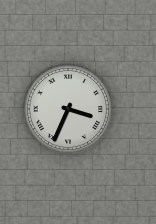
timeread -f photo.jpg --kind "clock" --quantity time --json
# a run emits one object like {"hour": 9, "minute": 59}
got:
{"hour": 3, "minute": 34}
